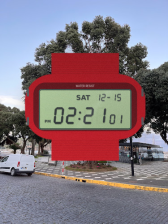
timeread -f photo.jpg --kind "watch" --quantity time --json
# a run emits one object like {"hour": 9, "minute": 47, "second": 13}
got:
{"hour": 2, "minute": 21, "second": 1}
